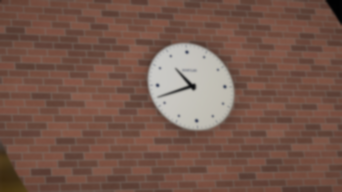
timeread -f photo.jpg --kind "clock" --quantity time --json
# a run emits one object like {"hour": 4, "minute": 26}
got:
{"hour": 10, "minute": 42}
